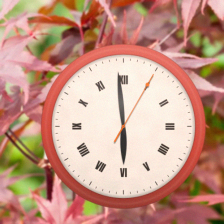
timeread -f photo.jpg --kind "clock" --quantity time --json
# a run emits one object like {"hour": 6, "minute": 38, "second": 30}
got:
{"hour": 5, "minute": 59, "second": 5}
